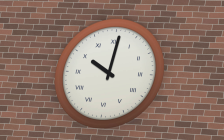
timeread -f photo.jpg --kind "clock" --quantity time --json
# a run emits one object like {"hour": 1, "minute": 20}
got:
{"hour": 10, "minute": 1}
